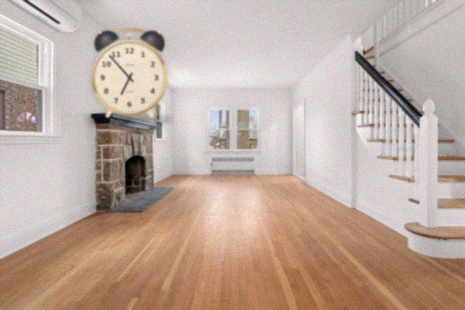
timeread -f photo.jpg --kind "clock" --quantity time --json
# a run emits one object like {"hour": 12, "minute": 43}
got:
{"hour": 6, "minute": 53}
